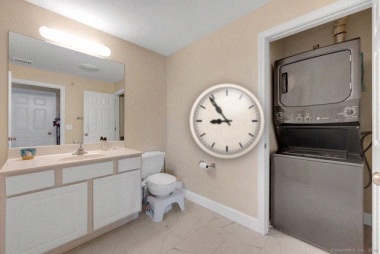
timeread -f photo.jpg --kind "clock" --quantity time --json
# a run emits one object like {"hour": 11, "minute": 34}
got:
{"hour": 8, "minute": 54}
